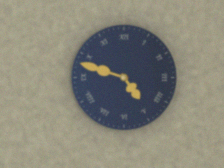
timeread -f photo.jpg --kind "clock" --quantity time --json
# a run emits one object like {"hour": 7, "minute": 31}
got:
{"hour": 4, "minute": 48}
